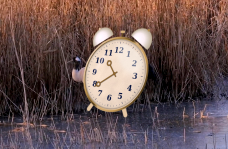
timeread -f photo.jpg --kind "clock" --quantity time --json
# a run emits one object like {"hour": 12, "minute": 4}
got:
{"hour": 10, "minute": 39}
